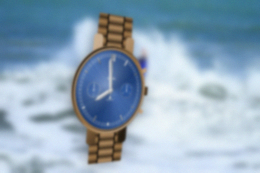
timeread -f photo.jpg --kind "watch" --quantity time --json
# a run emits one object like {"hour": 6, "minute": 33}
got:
{"hour": 7, "minute": 59}
